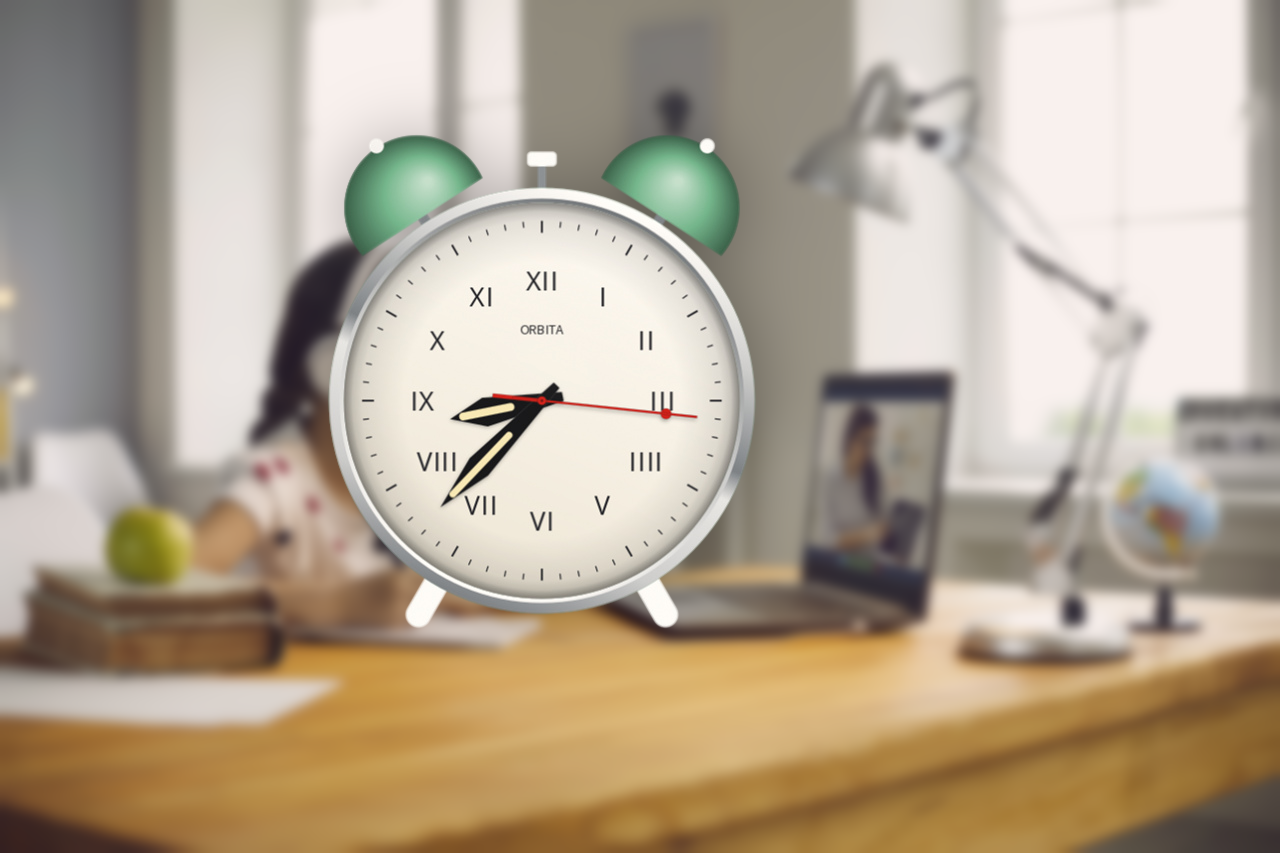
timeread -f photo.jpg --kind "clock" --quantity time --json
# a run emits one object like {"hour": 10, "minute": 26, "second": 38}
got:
{"hour": 8, "minute": 37, "second": 16}
